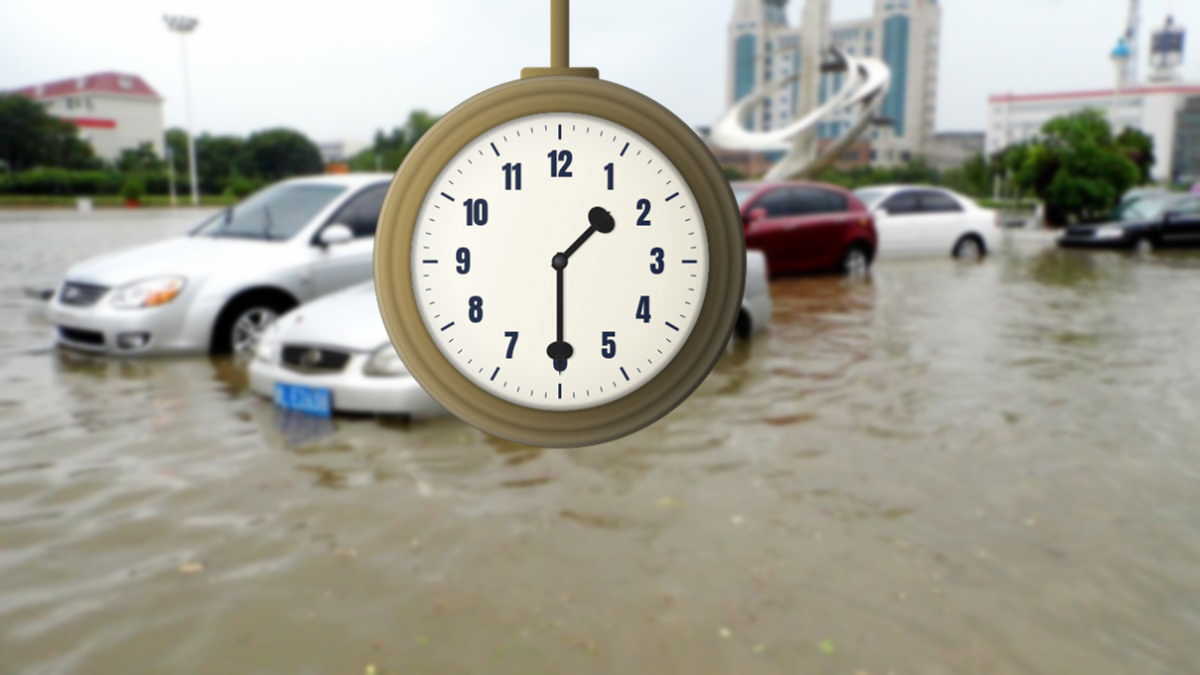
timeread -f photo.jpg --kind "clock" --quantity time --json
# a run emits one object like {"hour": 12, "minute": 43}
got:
{"hour": 1, "minute": 30}
